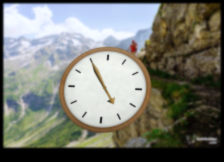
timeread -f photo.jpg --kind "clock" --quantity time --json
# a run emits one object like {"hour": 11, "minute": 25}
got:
{"hour": 4, "minute": 55}
